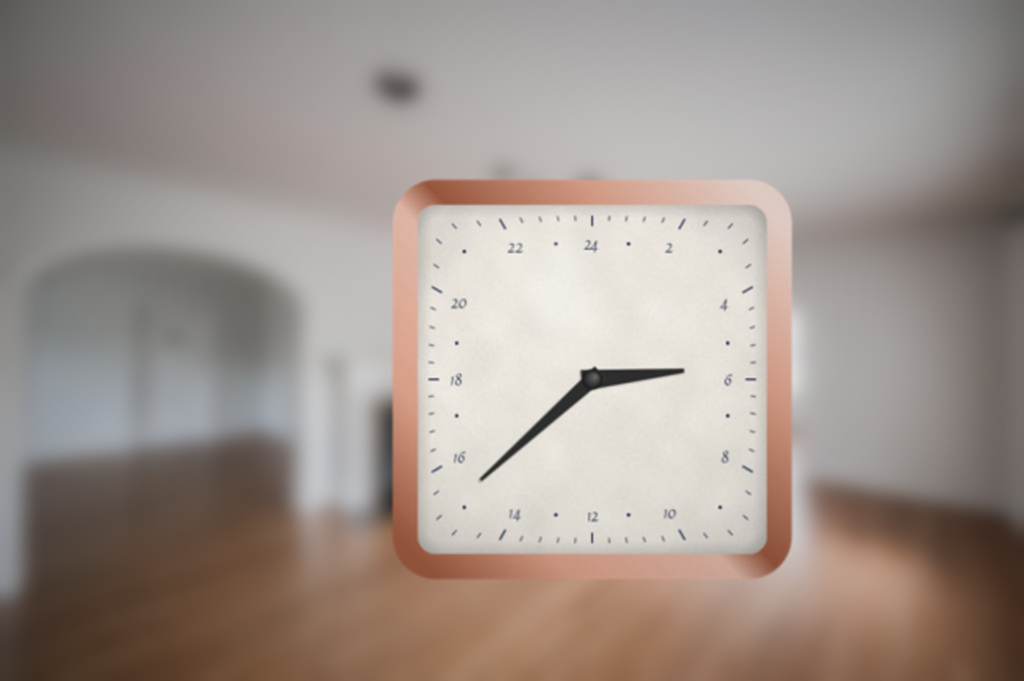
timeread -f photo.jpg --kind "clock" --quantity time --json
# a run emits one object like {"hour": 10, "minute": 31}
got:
{"hour": 5, "minute": 38}
